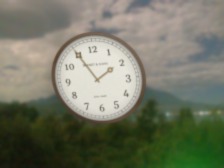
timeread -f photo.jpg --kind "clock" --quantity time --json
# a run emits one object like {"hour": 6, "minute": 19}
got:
{"hour": 1, "minute": 55}
